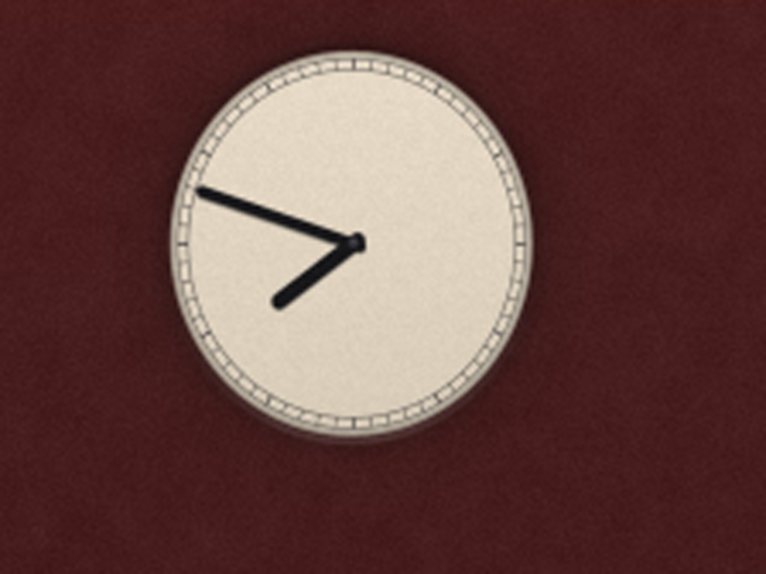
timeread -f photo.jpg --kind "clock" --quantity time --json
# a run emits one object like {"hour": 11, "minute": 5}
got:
{"hour": 7, "minute": 48}
